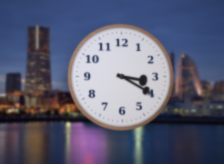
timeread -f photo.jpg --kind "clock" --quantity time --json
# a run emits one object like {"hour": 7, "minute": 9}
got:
{"hour": 3, "minute": 20}
